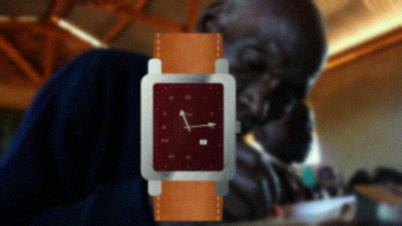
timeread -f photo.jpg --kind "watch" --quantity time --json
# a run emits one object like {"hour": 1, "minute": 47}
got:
{"hour": 11, "minute": 14}
